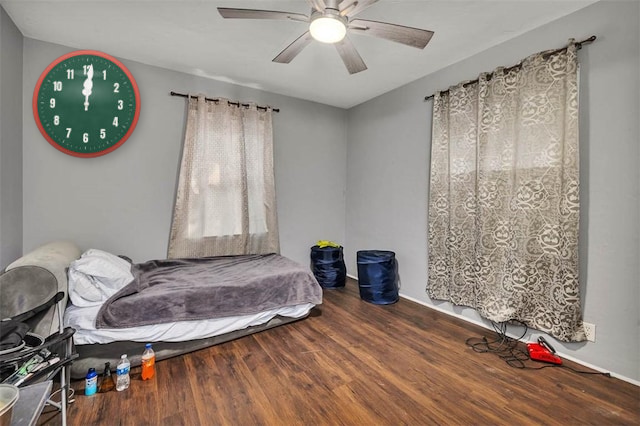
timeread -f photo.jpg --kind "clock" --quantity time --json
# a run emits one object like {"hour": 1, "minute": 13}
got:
{"hour": 12, "minute": 1}
